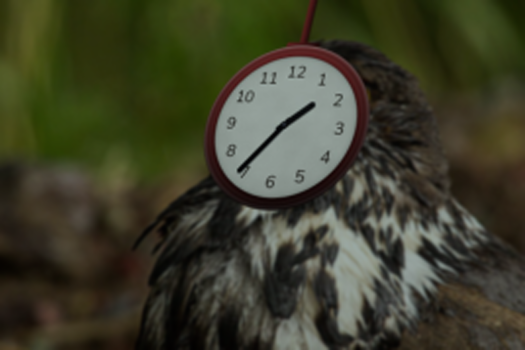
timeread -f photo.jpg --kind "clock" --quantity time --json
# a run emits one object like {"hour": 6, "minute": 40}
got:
{"hour": 1, "minute": 36}
